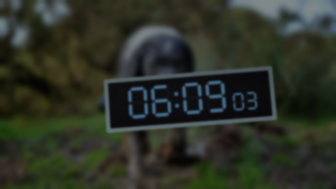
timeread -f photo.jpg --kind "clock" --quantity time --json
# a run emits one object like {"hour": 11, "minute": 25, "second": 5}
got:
{"hour": 6, "minute": 9, "second": 3}
